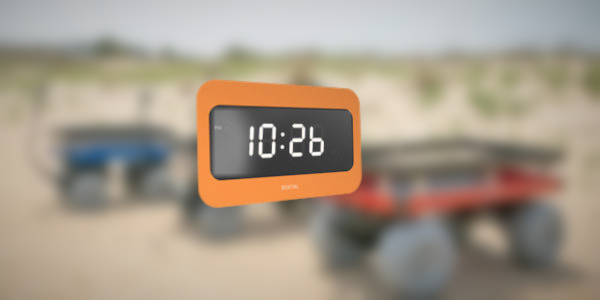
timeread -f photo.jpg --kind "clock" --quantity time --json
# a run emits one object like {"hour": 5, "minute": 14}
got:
{"hour": 10, "minute": 26}
